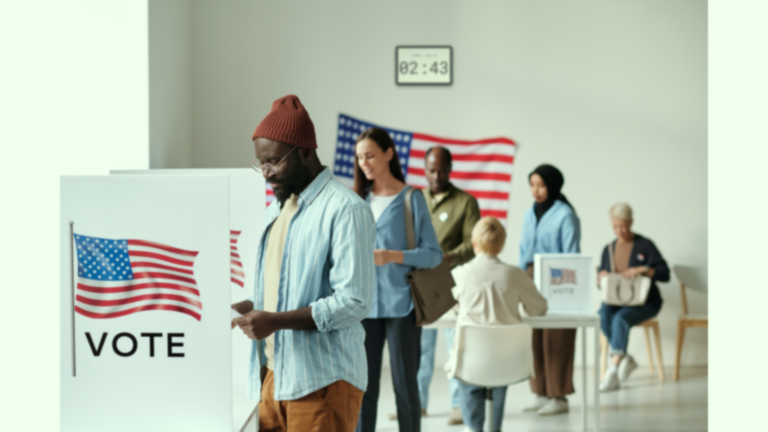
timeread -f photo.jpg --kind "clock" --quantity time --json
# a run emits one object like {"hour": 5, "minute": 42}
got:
{"hour": 2, "minute": 43}
